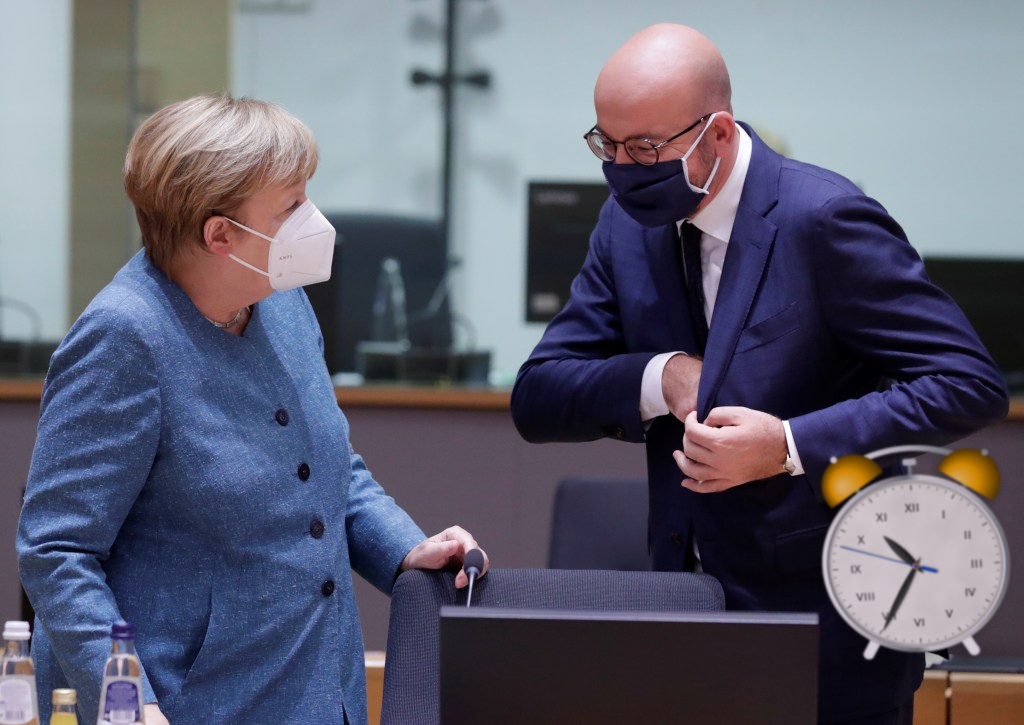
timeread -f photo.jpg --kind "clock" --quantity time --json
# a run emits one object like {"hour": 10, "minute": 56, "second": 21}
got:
{"hour": 10, "minute": 34, "second": 48}
